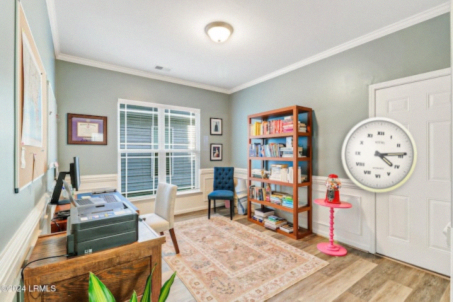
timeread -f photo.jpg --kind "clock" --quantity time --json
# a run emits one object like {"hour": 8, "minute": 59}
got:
{"hour": 4, "minute": 14}
